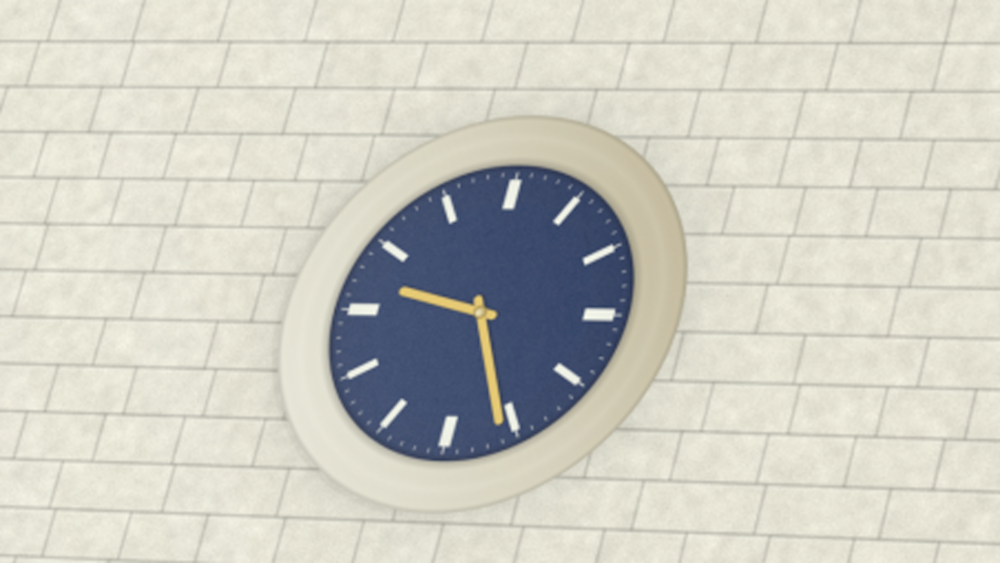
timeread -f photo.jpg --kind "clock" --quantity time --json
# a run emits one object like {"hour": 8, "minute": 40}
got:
{"hour": 9, "minute": 26}
